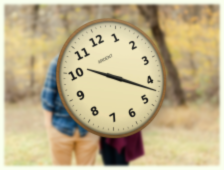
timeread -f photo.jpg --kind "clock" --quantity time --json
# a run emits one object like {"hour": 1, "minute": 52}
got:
{"hour": 10, "minute": 22}
